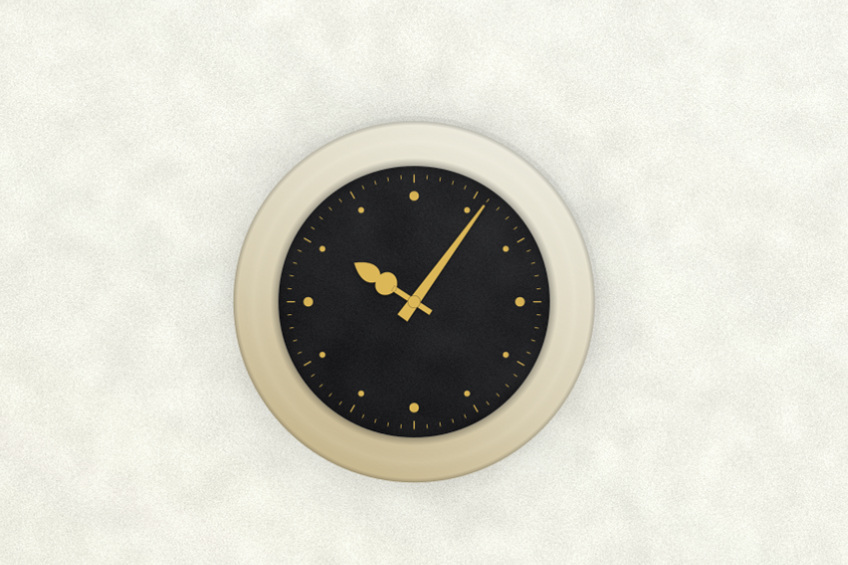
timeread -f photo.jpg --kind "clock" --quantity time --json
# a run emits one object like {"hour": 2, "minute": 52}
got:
{"hour": 10, "minute": 6}
